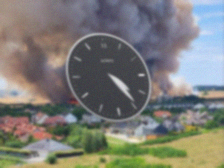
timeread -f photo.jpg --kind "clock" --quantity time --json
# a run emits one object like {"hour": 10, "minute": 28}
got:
{"hour": 4, "minute": 24}
